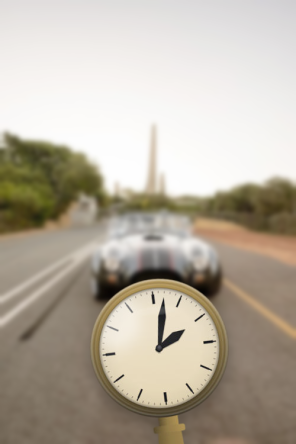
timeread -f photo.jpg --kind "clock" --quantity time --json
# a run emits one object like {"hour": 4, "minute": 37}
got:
{"hour": 2, "minute": 2}
